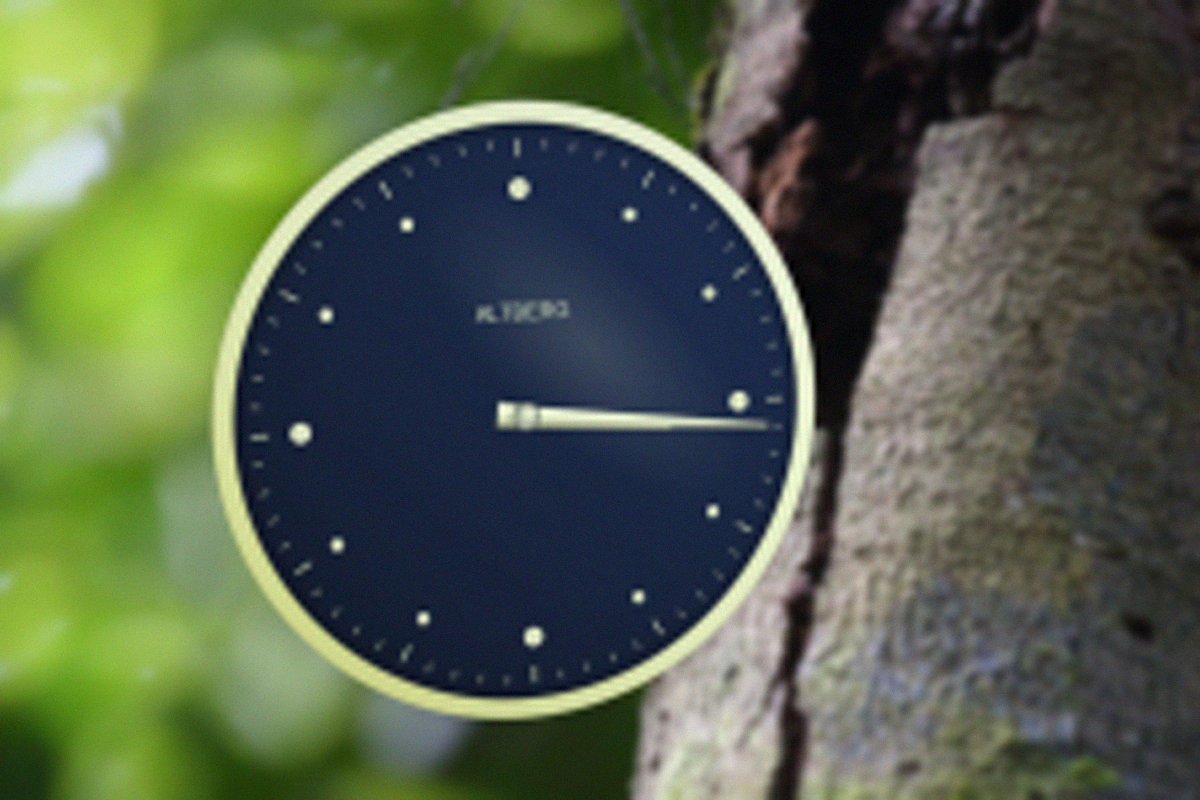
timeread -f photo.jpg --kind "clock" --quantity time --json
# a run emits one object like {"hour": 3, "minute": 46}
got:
{"hour": 3, "minute": 16}
